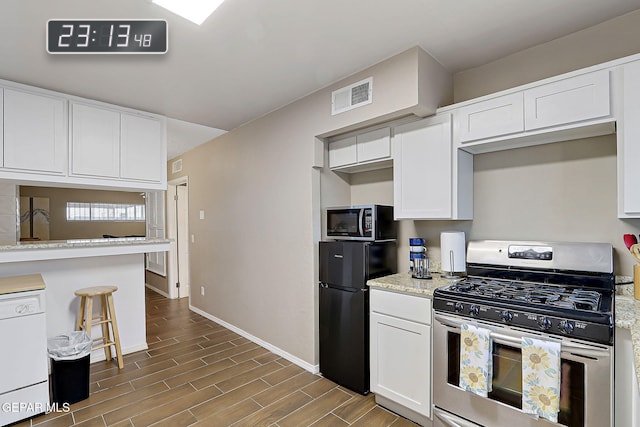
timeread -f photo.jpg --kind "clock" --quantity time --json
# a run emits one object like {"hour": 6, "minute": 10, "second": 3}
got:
{"hour": 23, "minute": 13, "second": 48}
